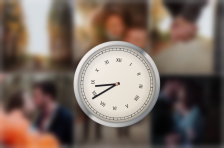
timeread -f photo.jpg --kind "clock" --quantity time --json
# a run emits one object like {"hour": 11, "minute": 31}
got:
{"hour": 8, "minute": 39}
